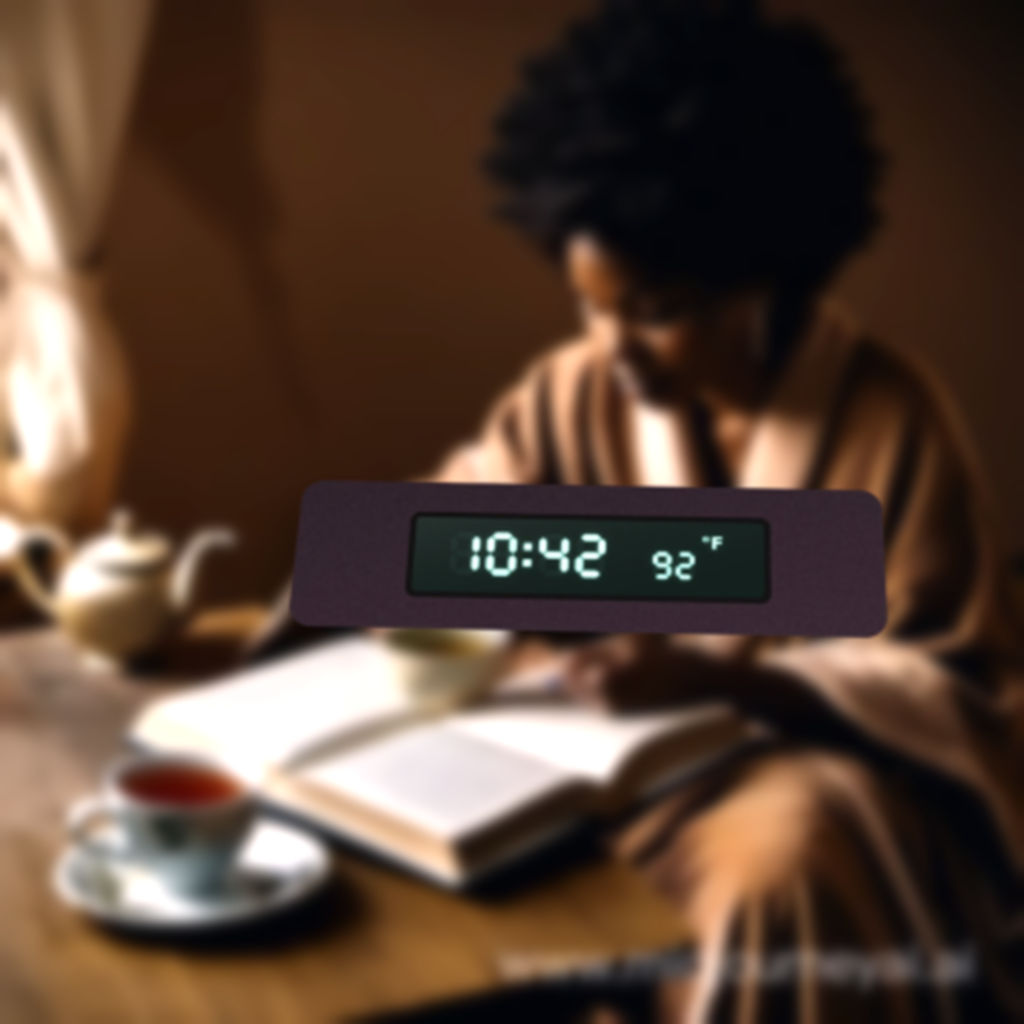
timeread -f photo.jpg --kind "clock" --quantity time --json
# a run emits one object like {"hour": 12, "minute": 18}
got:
{"hour": 10, "minute": 42}
